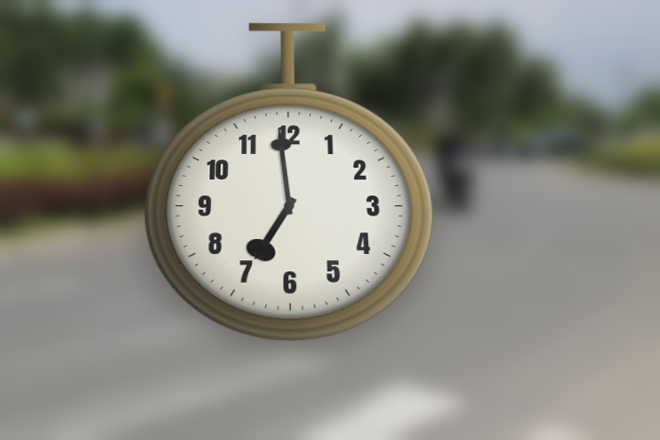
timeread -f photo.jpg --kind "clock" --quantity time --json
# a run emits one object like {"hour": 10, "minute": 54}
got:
{"hour": 6, "minute": 59}
